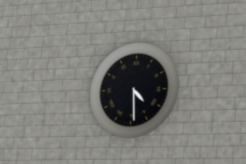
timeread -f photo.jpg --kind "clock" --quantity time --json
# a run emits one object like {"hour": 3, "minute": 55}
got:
{"hour": 4, "minute": 29}
